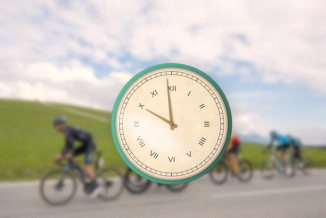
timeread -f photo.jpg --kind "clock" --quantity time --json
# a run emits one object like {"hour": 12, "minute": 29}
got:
{"hour": 9, "minute": 59}
